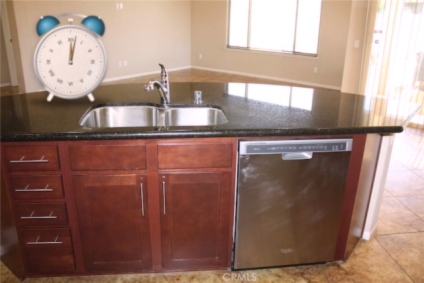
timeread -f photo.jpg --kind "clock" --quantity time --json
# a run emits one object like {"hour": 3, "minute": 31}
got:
{"hour": 12, "minute": 2}
